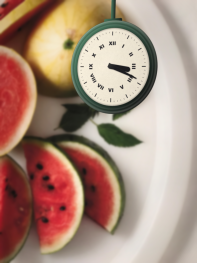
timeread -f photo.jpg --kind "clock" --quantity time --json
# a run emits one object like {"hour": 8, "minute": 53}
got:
{"hour": 3, "minute": 19}
